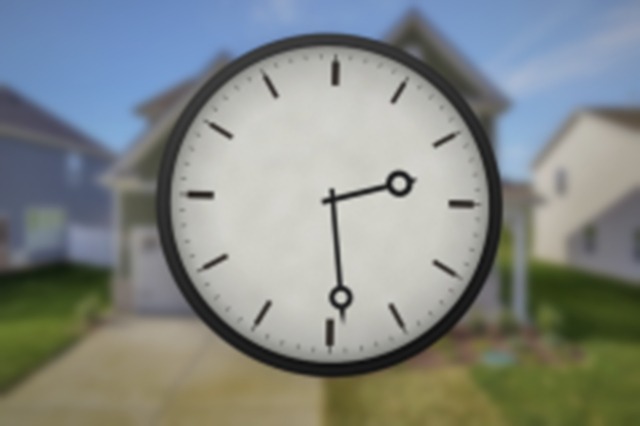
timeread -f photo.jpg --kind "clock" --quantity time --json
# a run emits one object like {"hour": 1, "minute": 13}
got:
{"hour": 2, "minute": 29}
